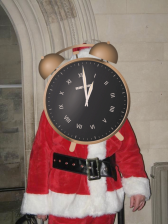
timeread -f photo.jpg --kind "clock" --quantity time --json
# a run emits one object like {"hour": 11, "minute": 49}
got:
{"hour": 1, "minute": 1}
